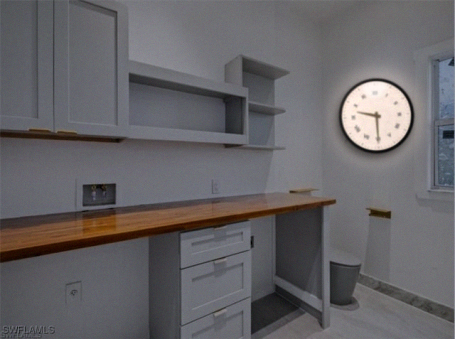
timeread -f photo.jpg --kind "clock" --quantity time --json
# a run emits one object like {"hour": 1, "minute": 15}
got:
{"hour": 9, "minute": 30}
